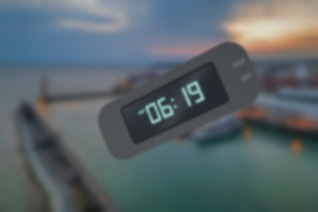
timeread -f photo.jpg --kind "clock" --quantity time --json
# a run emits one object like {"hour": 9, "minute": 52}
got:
{"hour": 6, "minute": 19}
